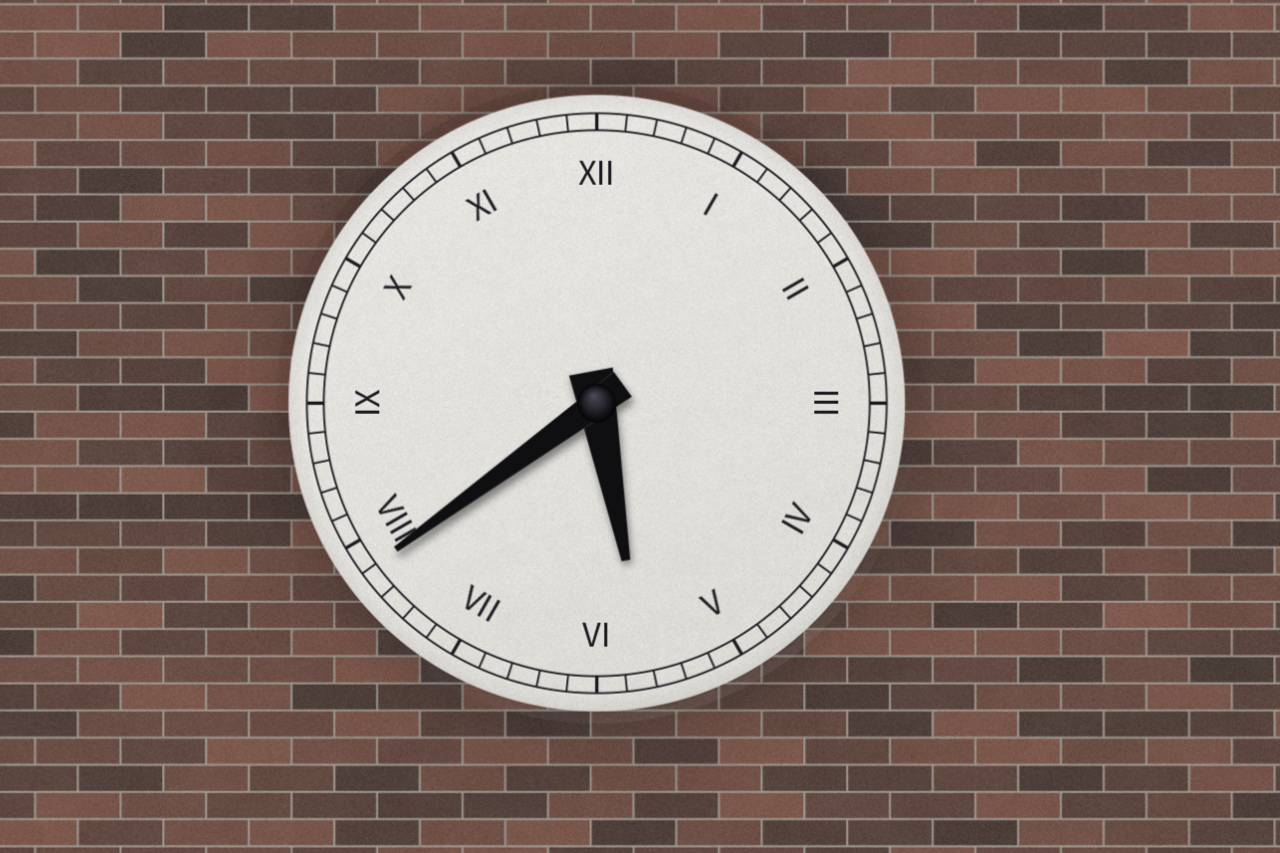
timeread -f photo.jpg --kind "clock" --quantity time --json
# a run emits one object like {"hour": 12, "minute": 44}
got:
{"hour": 5, "minute": 39}
